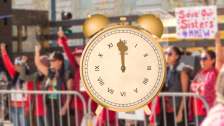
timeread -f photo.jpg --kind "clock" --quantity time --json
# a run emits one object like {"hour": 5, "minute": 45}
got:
{"hour": 11, "minute": 59}
